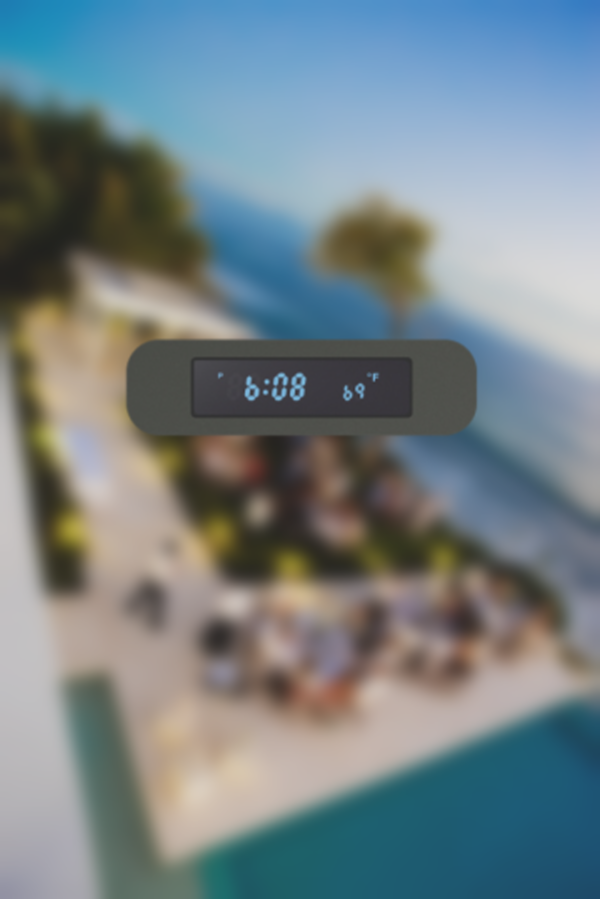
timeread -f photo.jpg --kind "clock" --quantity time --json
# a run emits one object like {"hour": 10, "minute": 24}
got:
{"hour": 6, "minute": 8}
